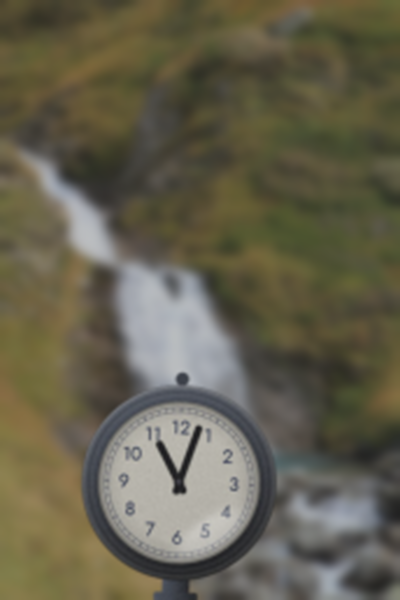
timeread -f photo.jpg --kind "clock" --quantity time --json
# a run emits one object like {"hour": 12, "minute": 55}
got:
{"hour": 11, "minute": 3}
